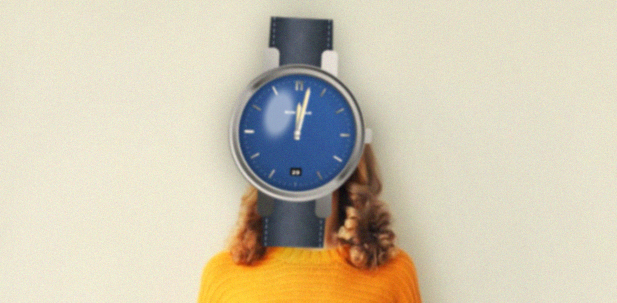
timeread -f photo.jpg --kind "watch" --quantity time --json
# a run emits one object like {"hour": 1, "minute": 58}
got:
{"hour": 12, "minute": 2}
